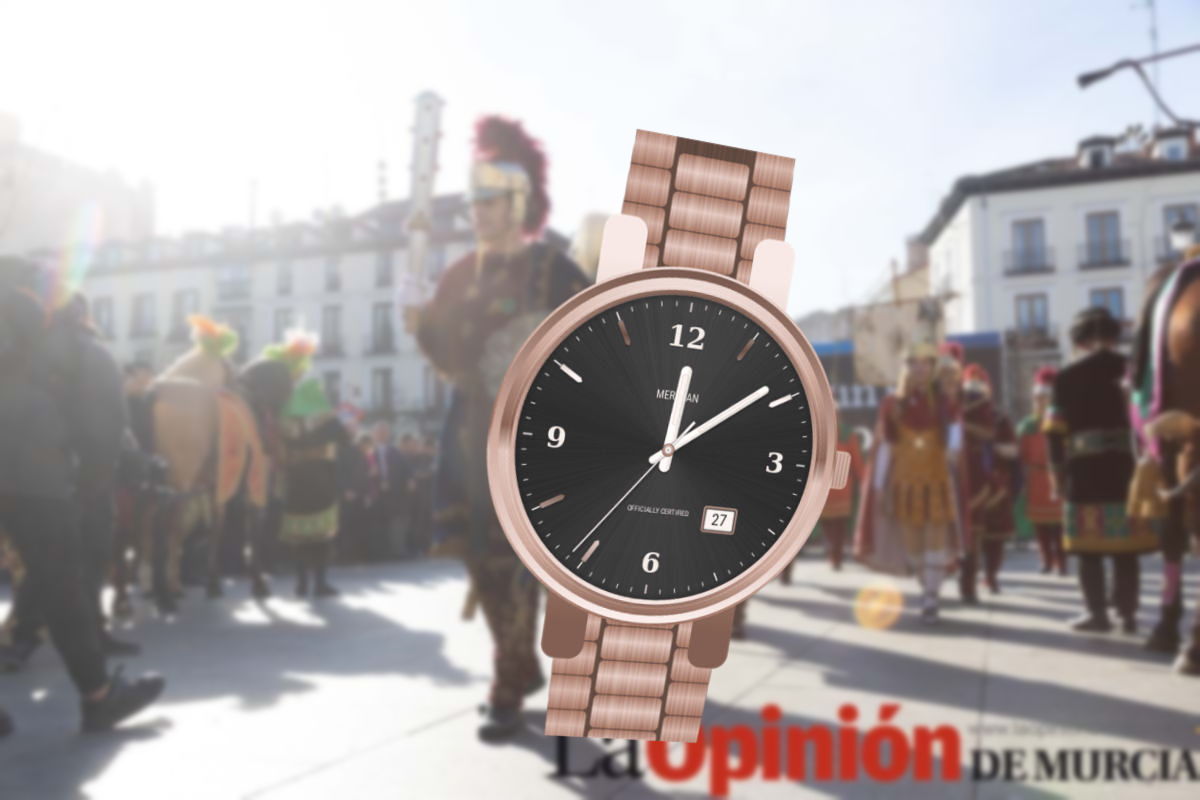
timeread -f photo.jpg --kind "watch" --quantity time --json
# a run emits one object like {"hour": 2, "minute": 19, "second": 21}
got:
{"hour": 12, "minute": 8, "second": 36}
